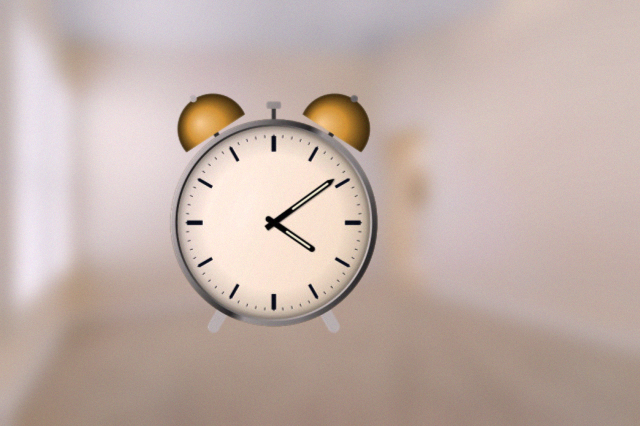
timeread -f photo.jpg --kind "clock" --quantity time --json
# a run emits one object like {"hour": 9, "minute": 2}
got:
{"hour": 4, "minute": 9}
